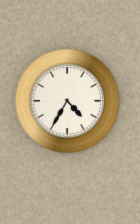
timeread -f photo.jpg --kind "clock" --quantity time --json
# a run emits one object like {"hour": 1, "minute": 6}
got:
{"hour": 4, "minute": 35}
